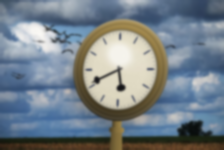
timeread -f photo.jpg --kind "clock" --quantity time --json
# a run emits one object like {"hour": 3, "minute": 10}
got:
{"hour": 5, "minute": 41}
